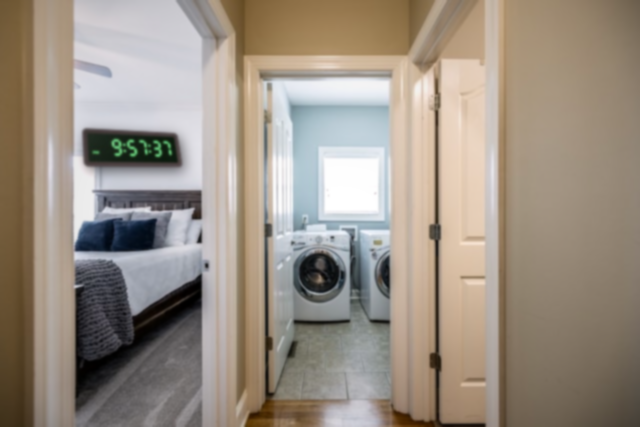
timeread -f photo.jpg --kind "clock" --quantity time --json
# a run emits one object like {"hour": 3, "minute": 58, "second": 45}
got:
{"hour": 9, "minute": 57, "second": 37}
